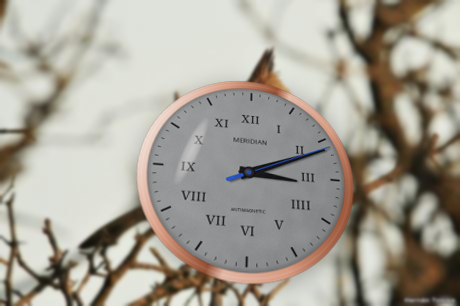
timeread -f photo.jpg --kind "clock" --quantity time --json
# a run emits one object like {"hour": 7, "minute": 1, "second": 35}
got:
{"hour": 3, "minute": 11, "second": 11}
